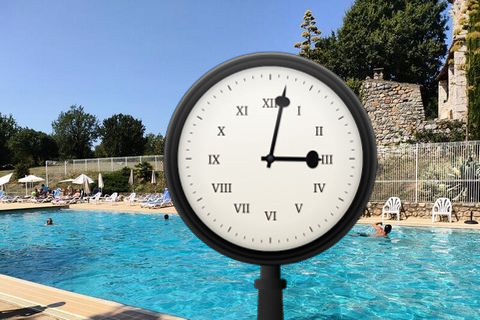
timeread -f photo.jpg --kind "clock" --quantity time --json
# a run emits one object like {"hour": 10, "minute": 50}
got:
{"hour": 3, "minute": 2}
